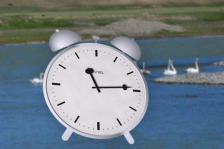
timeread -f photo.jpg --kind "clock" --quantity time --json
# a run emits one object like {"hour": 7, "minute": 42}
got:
{"hour": 11, "minute": 14}
